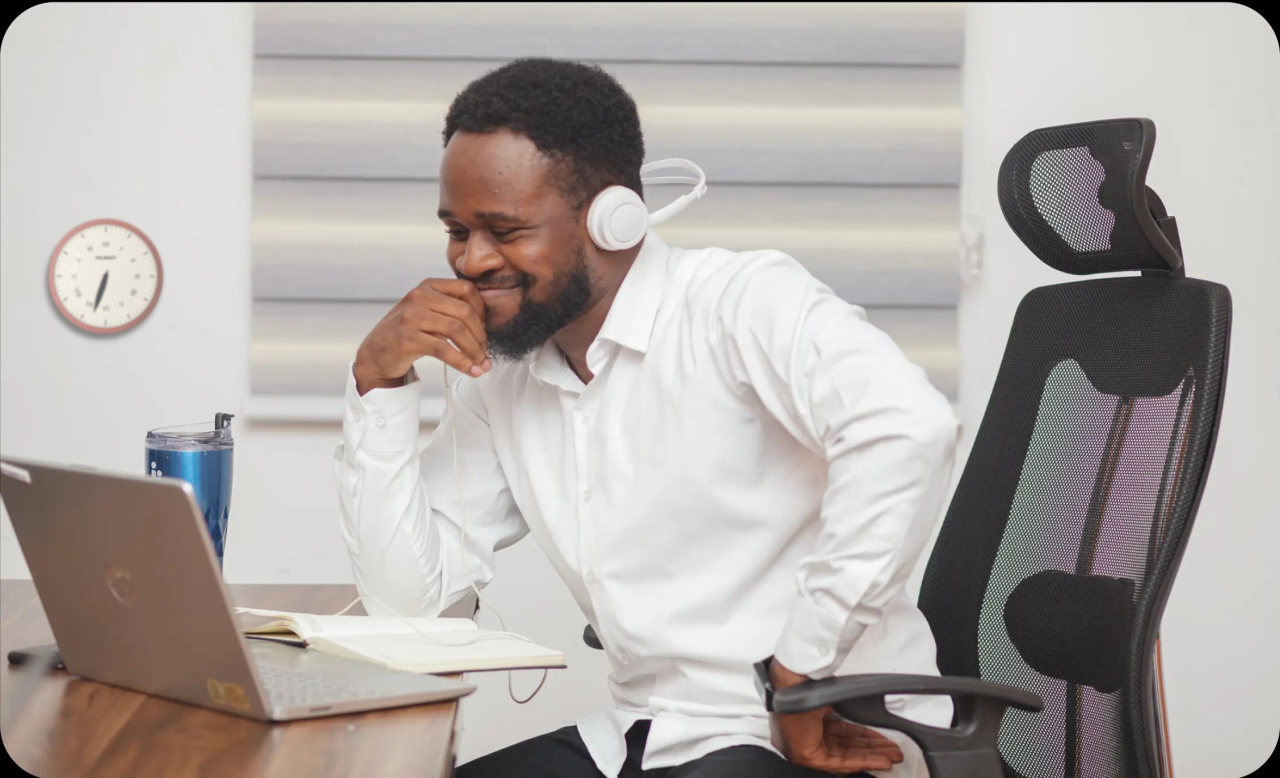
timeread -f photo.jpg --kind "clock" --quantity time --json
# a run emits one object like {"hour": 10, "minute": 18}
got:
{"hour": 6, "minute": 33}
